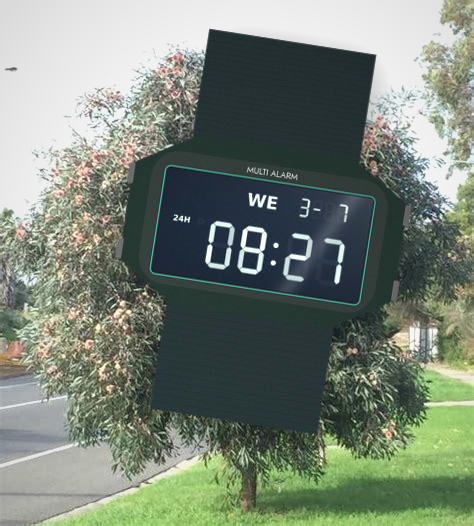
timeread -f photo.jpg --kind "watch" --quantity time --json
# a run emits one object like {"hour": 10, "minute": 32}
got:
{"hour": 8, "minute": 27}
